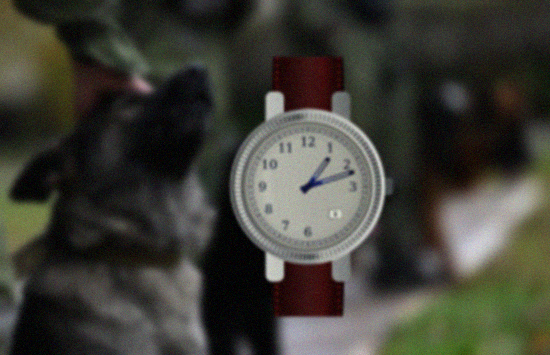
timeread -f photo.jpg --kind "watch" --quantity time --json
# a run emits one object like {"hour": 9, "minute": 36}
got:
{"hour": 1, "minute": 12}
